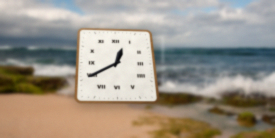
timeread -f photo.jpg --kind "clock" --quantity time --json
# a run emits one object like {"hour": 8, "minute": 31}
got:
{"hour": 12, "minute": 40}
